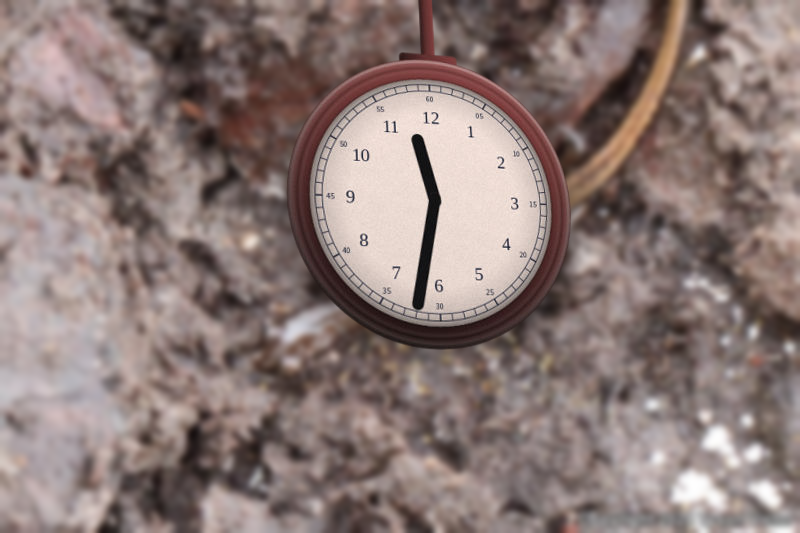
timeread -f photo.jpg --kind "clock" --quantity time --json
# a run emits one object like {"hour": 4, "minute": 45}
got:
{"hour": 11, "minute": 32}
